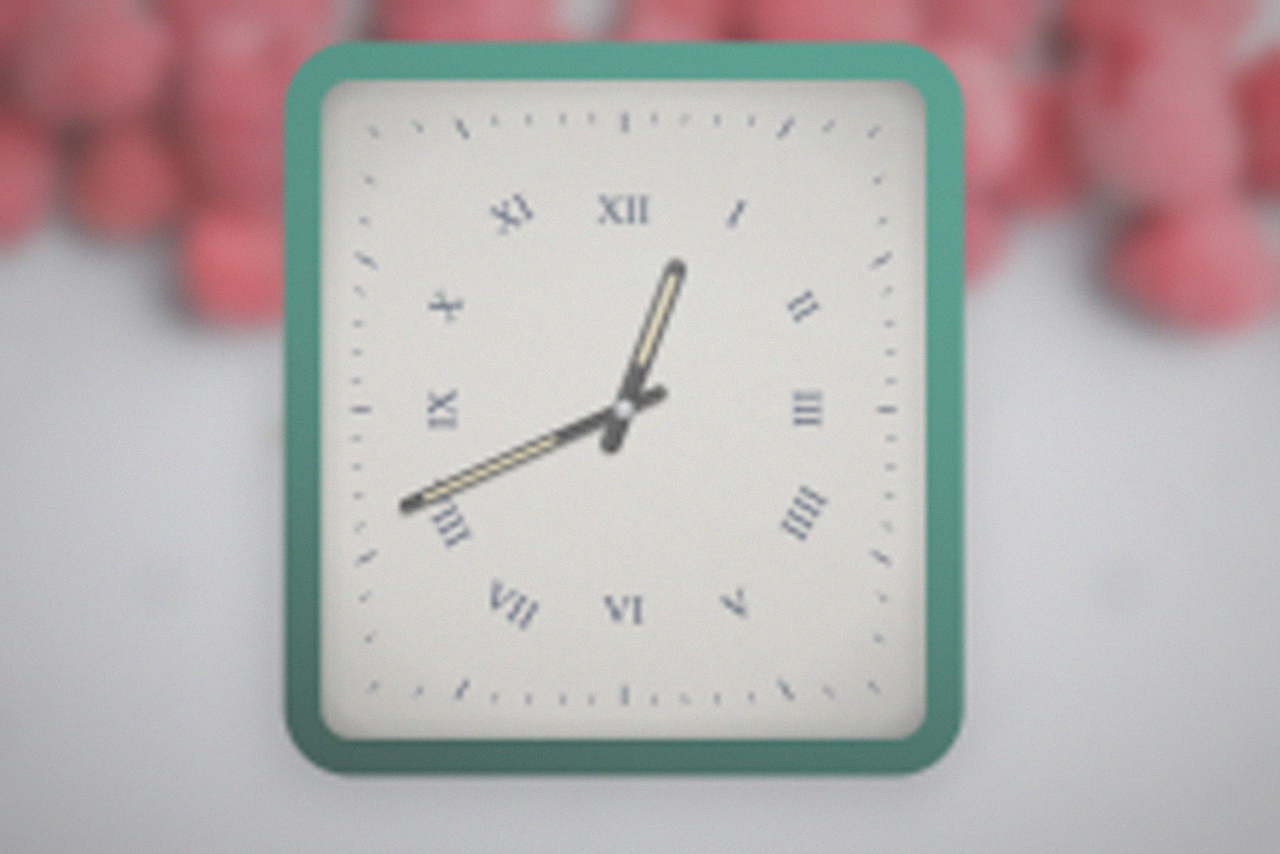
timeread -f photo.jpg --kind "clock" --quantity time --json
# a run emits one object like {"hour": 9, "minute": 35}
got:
{"hour": 12, "minute": 41}
